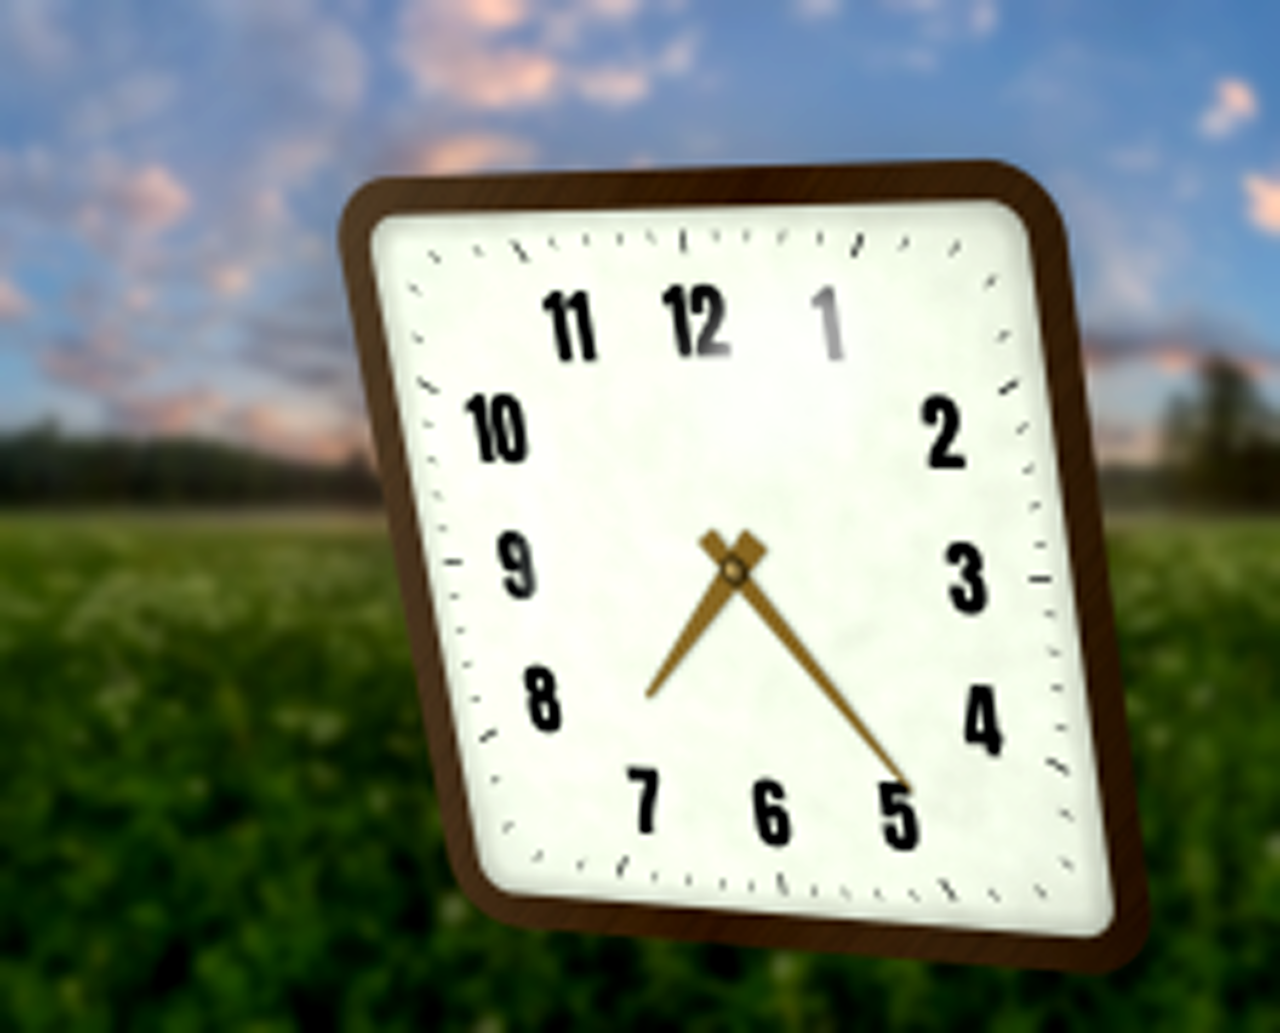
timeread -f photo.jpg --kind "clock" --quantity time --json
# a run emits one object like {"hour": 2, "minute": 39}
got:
{"hour": 7, "minute": 24}
